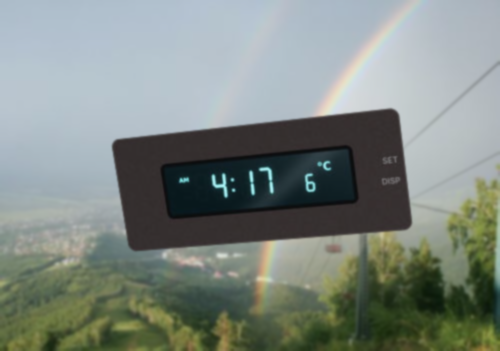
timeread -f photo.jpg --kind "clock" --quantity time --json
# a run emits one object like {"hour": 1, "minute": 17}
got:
{"hour": 4, "minute": 17}
